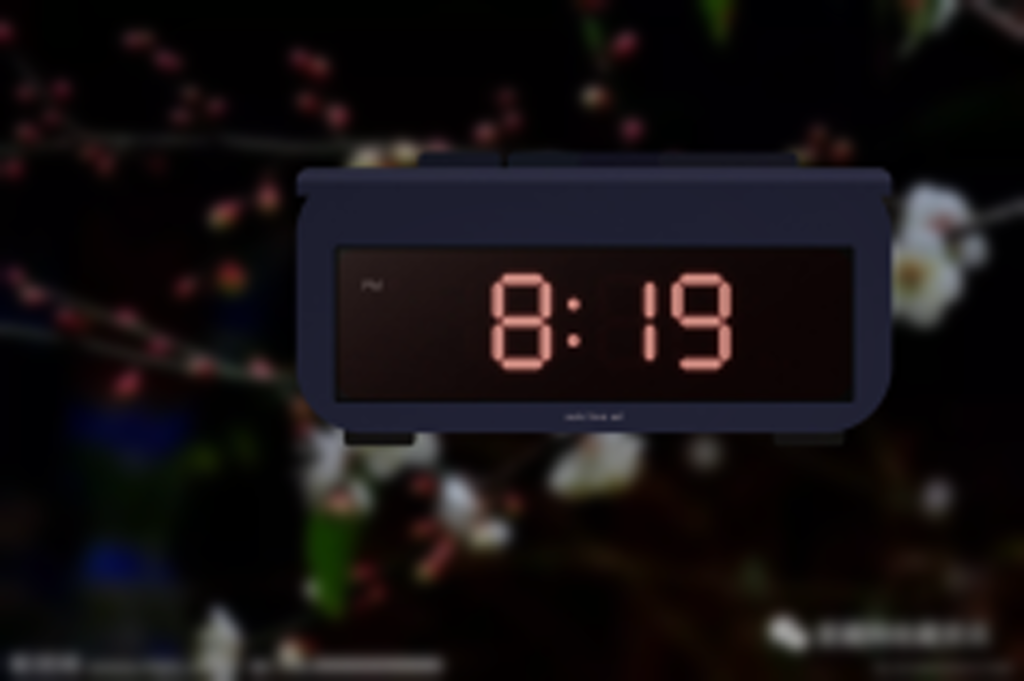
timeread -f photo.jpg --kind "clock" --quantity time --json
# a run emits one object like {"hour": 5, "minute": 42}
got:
{"hour": 8, "minute": 19}
